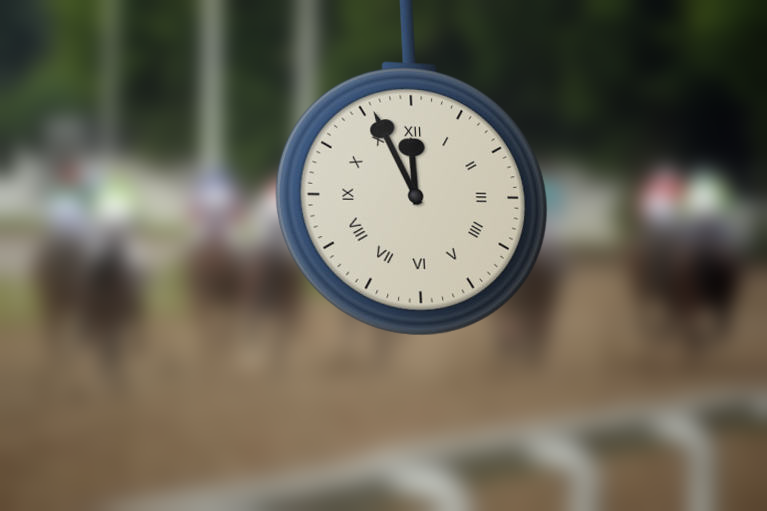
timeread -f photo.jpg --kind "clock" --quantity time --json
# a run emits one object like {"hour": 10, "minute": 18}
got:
{"hour": 11, "minute": 56}
